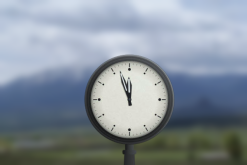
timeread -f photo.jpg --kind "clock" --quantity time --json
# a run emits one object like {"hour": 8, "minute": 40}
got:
{"hour": 11, "minute": 57}
